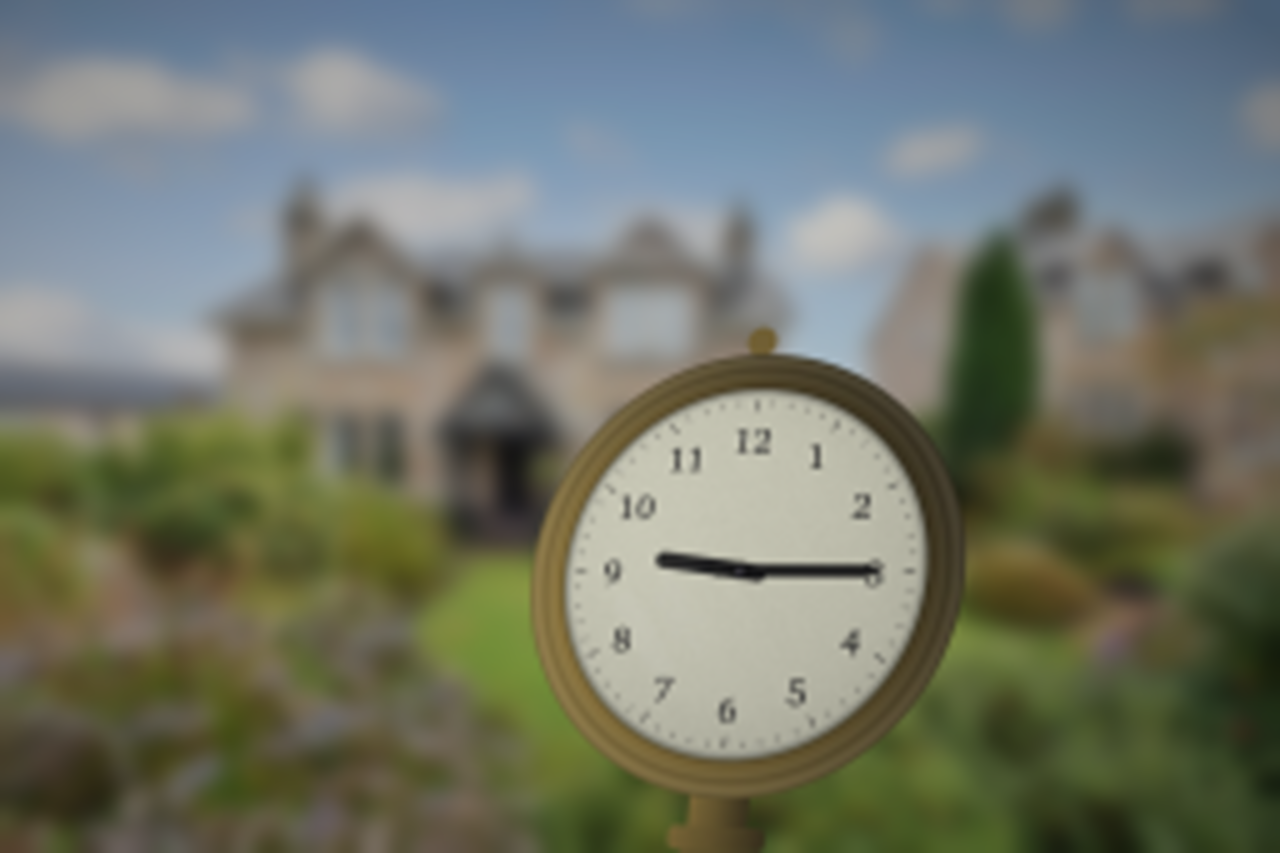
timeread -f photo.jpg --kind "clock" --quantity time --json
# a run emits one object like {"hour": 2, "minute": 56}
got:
{"hour": 9, "minute": 15}
